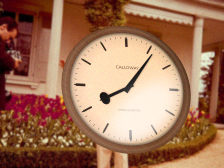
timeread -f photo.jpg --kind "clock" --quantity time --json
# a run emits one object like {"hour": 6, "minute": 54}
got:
{"hour": 8, "minute": 6}
